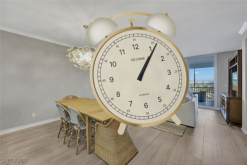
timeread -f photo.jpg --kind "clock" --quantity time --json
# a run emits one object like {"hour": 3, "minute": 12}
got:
{"hour": 1, "minute": 6}
